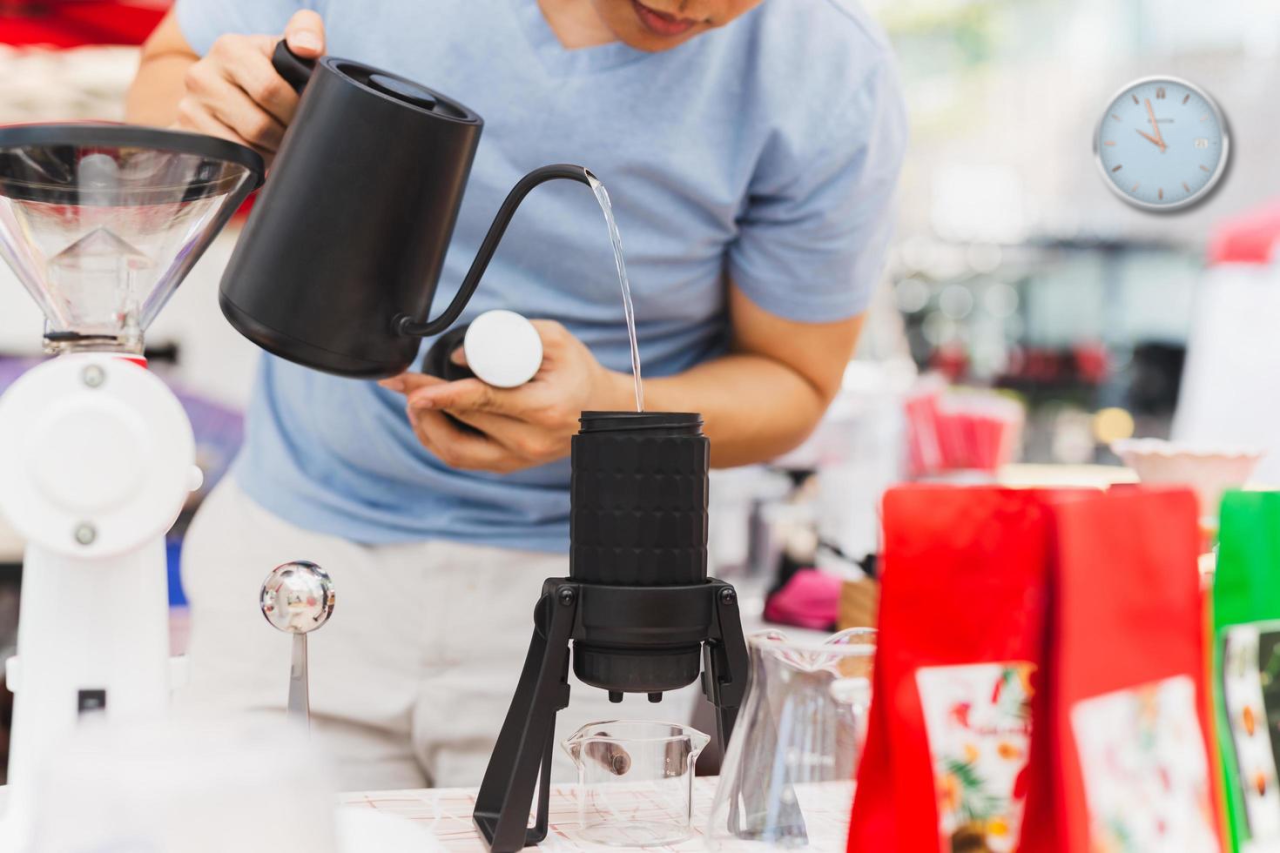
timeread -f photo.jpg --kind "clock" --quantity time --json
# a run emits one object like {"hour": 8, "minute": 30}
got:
{"hour": 9, "minute": 57}
